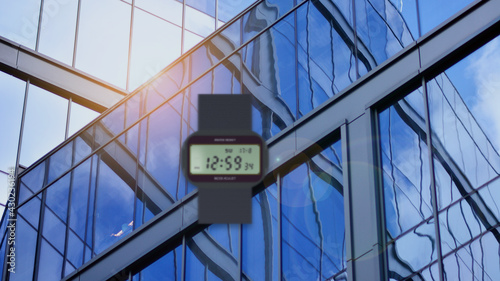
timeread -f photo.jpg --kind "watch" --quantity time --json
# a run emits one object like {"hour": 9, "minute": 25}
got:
{"hour": 12, "minute": 59}
